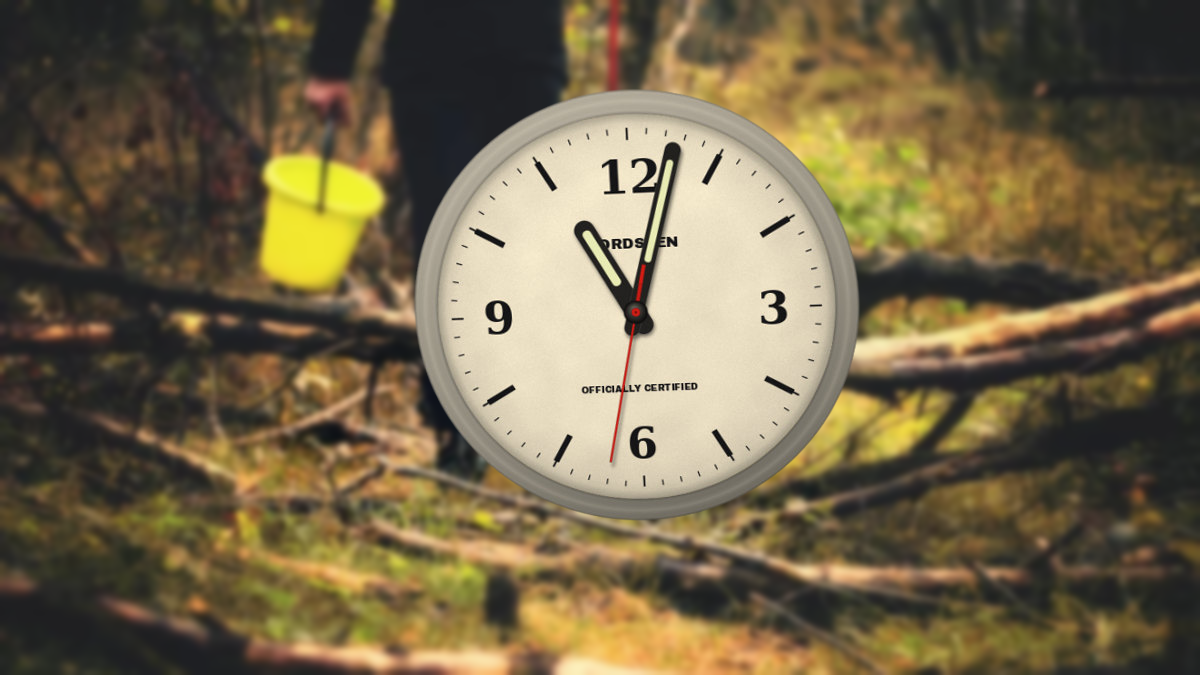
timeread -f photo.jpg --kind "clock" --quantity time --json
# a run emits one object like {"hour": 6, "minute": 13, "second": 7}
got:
{"hour": 11, "minute": 2, "second": 32}
